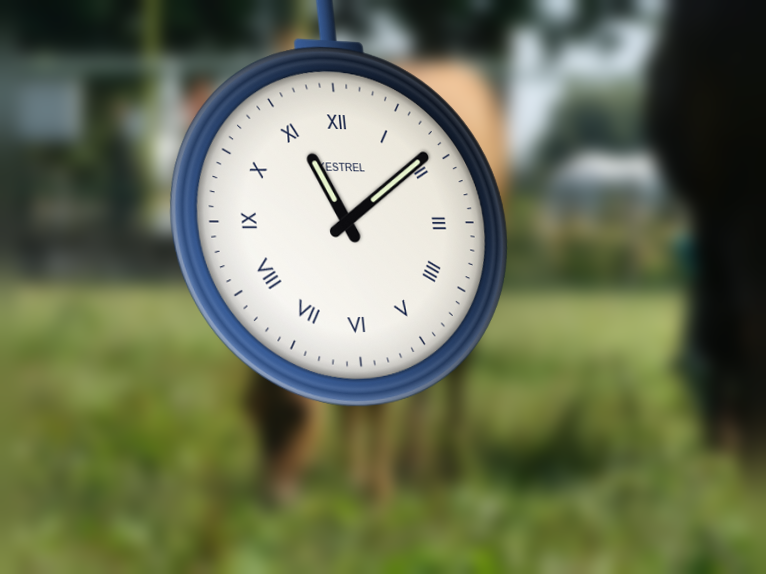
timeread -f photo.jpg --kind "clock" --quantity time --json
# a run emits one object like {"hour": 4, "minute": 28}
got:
{"hour": 11, "minute": 9}
